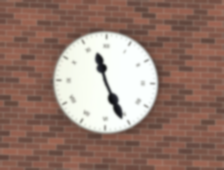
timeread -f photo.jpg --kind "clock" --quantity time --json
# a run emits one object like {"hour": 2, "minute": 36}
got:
{"hour": 11, "minute": 26}
